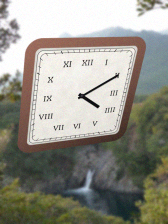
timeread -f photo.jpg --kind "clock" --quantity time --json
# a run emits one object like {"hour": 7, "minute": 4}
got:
{"hour": 4, "minute": 10}
